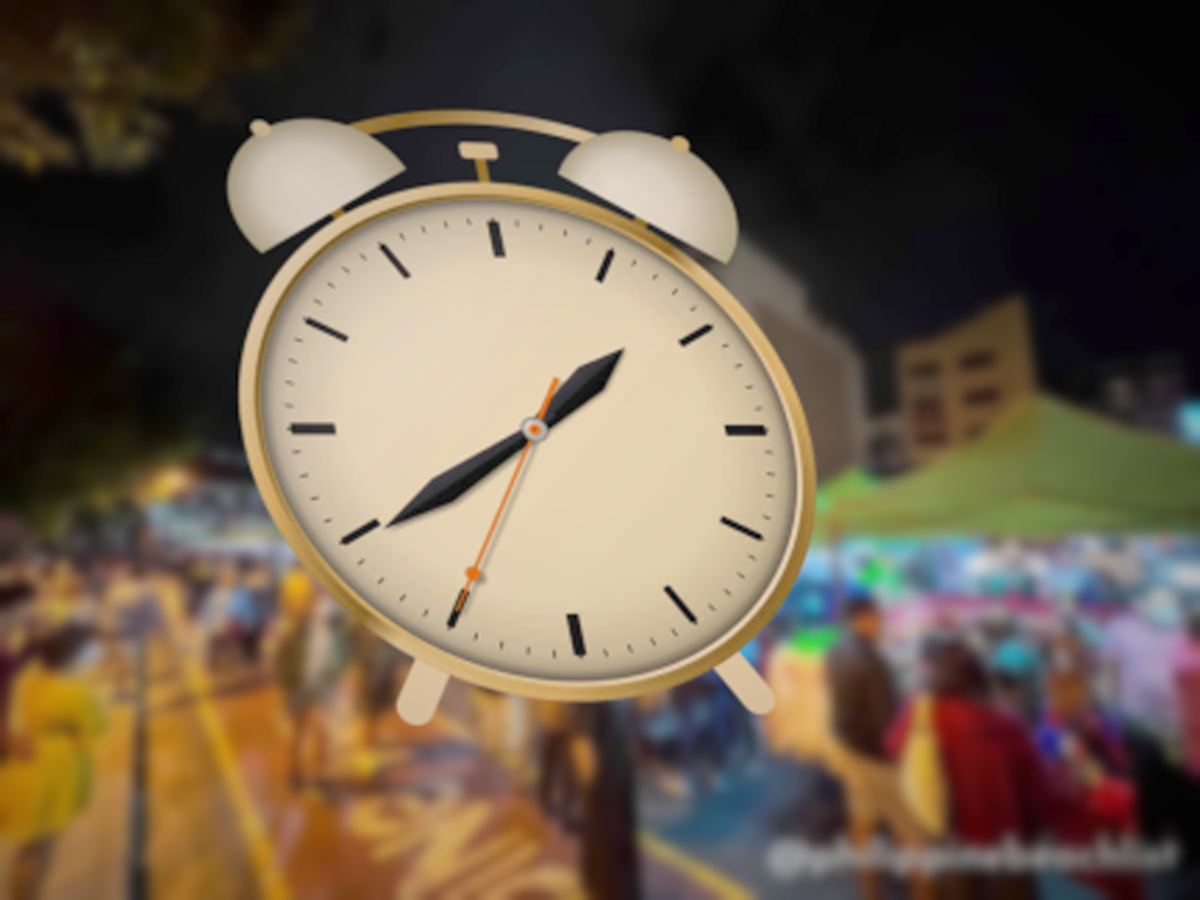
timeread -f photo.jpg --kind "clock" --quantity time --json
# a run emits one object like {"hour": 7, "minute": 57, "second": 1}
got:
{"hour": 1, "minute": 39, "second": 35}
